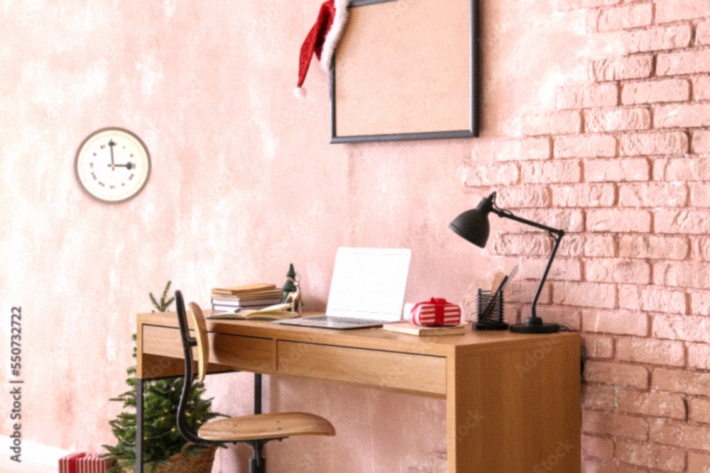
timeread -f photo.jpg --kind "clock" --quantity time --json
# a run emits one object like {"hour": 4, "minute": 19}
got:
{"hour": 2, "minute": 59}
